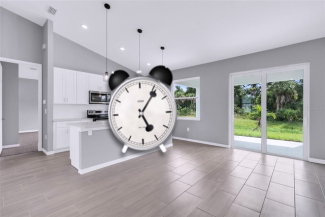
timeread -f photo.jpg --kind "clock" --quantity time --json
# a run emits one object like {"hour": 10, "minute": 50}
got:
{"hour": 5, "minute": 6}
